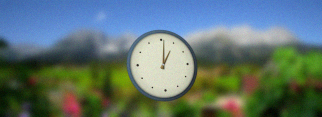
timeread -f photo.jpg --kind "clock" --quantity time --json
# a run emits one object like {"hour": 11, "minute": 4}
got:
{"hour": 1, "minute": 1}
